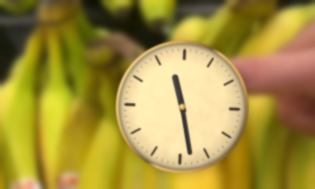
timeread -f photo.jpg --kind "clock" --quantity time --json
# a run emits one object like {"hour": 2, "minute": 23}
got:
{"hour": 11, "minute": 28}
